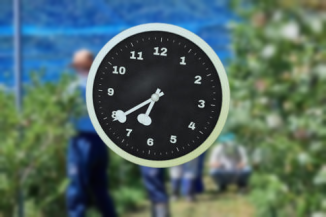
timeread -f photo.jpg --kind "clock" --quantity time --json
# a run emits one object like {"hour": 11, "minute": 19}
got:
{"hour": 6, "minute": 39}
